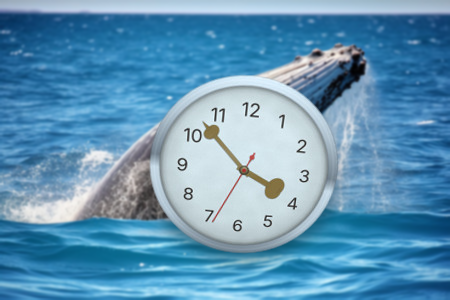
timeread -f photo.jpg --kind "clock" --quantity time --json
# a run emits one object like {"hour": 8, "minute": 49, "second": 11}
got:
{"hour": 3, "minute": 52, "second": 34}
